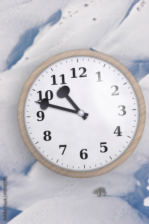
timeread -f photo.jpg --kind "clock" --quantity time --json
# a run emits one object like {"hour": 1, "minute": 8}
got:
{"hour": 10, "minute": 48}
